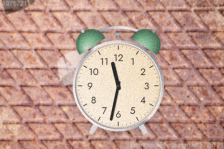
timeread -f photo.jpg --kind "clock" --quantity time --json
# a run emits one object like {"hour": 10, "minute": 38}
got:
{"hour": 11, "minute": 32}
